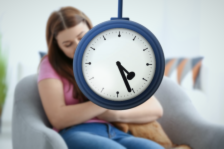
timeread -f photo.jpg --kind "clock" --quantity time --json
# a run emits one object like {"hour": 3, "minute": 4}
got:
{"hour": 4, "minute": 26}
